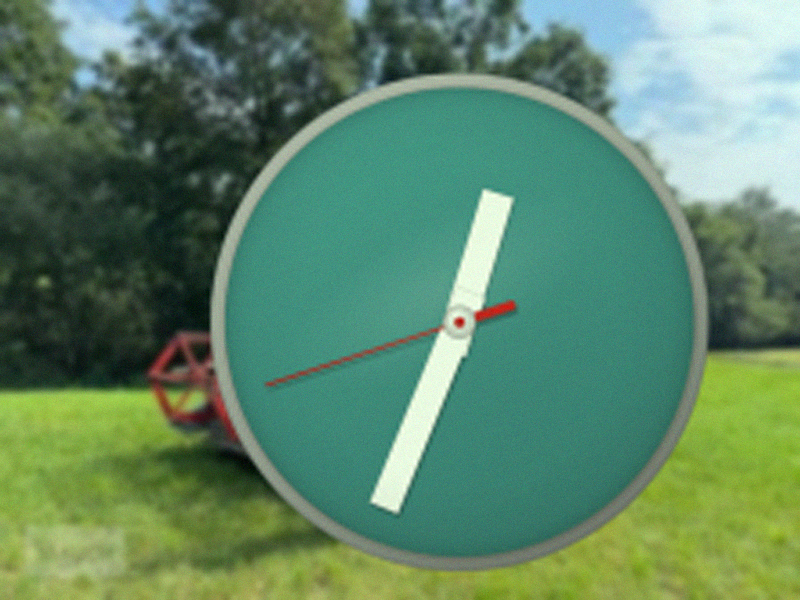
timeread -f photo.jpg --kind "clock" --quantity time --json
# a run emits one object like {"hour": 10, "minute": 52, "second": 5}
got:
{"hour": 12, "minute": 33, "second": 42}
